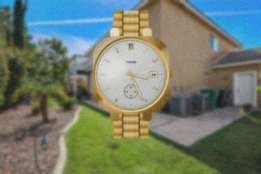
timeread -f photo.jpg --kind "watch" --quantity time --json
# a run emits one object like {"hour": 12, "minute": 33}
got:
{"hour": 3, "minute": 26}
